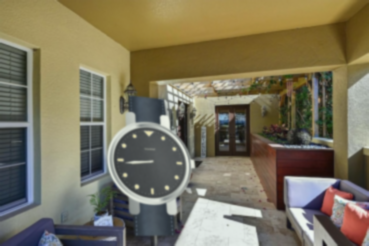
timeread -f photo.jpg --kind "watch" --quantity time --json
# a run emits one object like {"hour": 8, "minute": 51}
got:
{"hour": 8, "minute": 44}
